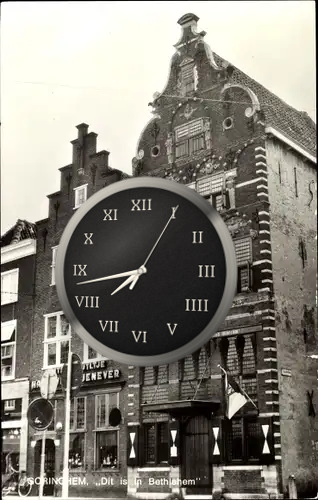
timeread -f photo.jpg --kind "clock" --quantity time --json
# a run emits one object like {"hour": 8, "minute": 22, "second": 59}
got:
{"hour": 7, "minute": 43, "second": 5}
